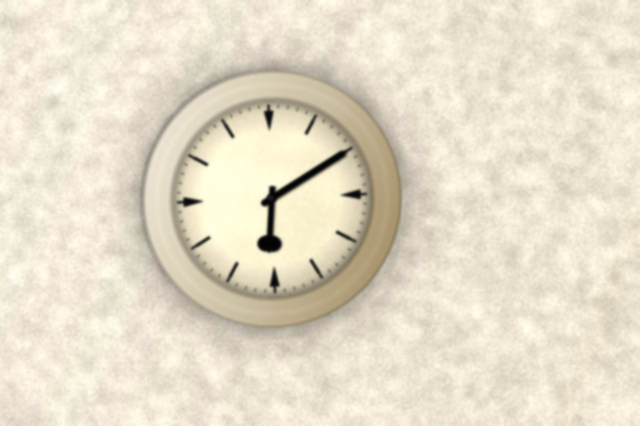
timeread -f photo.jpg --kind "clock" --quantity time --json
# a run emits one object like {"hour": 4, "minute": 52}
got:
{"hour": 6, "minute": 10}
